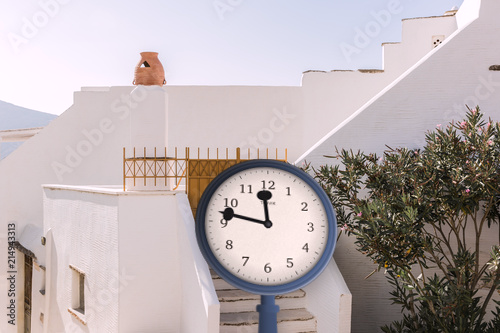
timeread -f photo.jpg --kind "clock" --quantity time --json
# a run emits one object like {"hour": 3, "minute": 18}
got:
{"hour": 11, "minute": 47}
